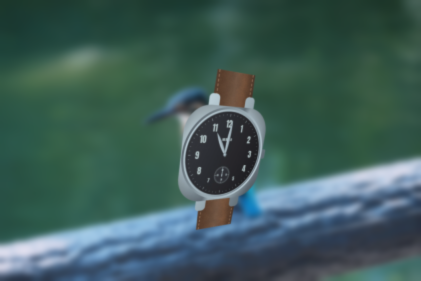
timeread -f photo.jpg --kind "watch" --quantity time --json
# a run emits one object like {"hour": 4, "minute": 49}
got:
{"hour": 11, "minute": 1}
